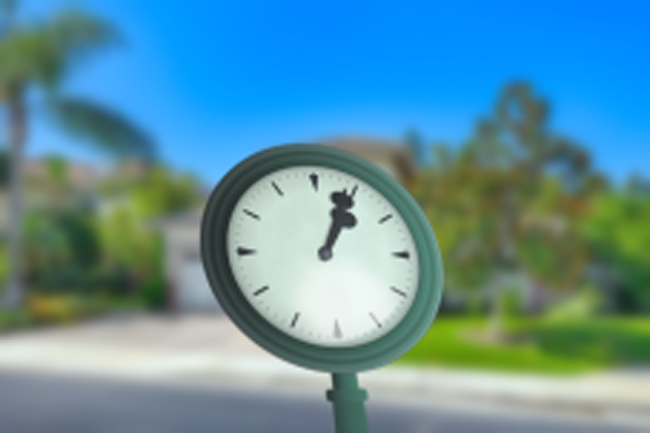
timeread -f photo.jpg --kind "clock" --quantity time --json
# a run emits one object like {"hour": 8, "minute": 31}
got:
{"hour": 1, "minute": 4}
